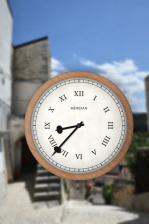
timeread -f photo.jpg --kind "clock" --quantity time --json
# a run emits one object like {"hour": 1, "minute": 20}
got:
{"hour": 8, "minute": 37}
